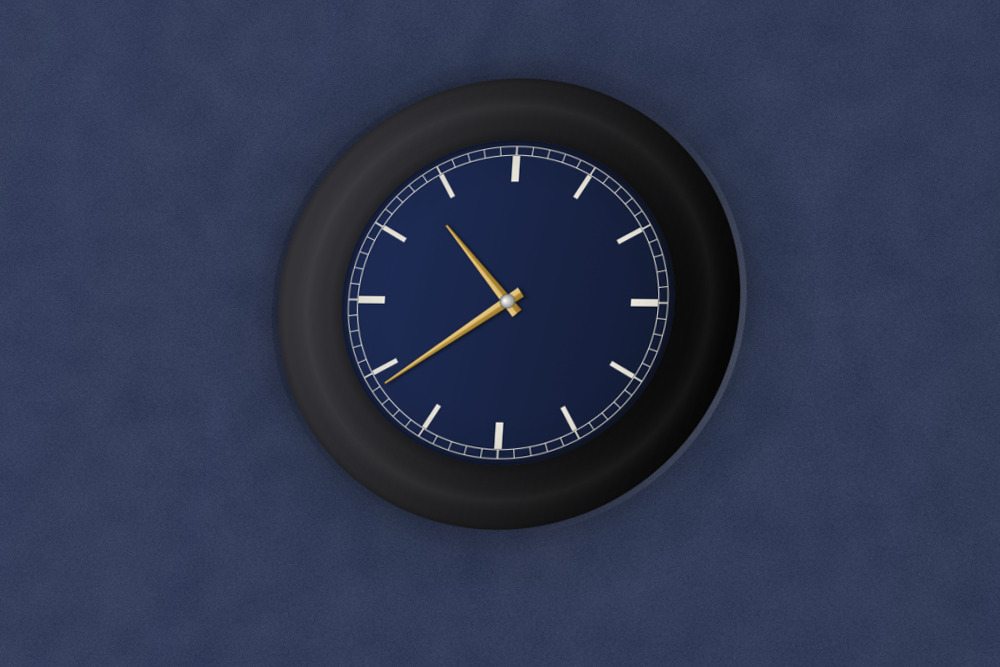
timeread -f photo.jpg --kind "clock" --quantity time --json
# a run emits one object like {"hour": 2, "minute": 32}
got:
{"hour": 10, "minute": 39}
